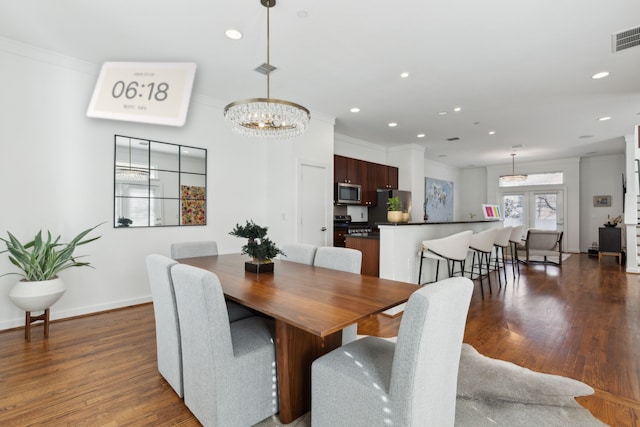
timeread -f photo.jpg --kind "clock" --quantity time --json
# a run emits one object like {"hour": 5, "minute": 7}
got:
{"hour": 6, "minute": 18}
